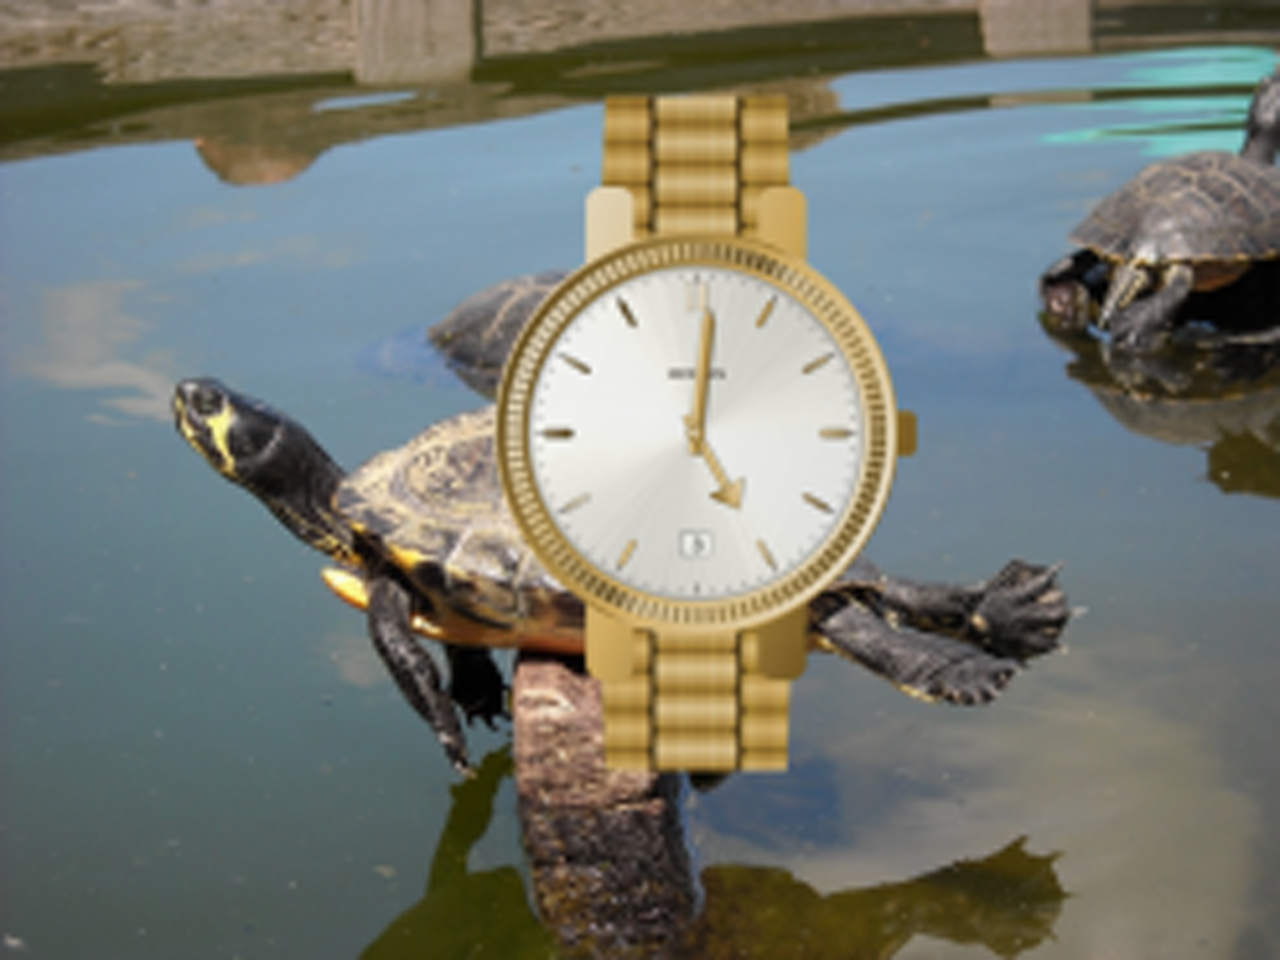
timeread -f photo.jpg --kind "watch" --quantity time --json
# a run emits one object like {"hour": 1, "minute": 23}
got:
{"hour": 5, "minute": 1}
